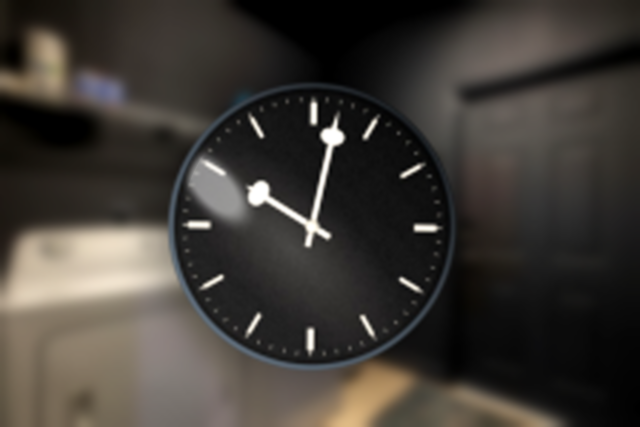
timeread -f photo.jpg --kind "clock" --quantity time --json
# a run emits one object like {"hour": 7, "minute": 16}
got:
{"hour": 10, "minute": 2}
